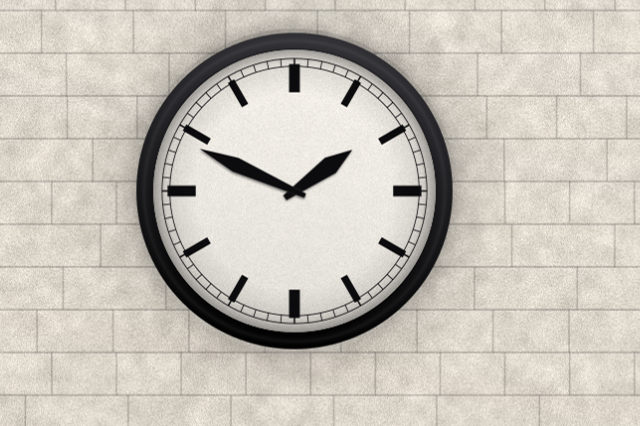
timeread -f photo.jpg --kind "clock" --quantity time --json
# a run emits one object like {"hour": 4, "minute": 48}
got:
{"hour": 1, "minute": 49}
